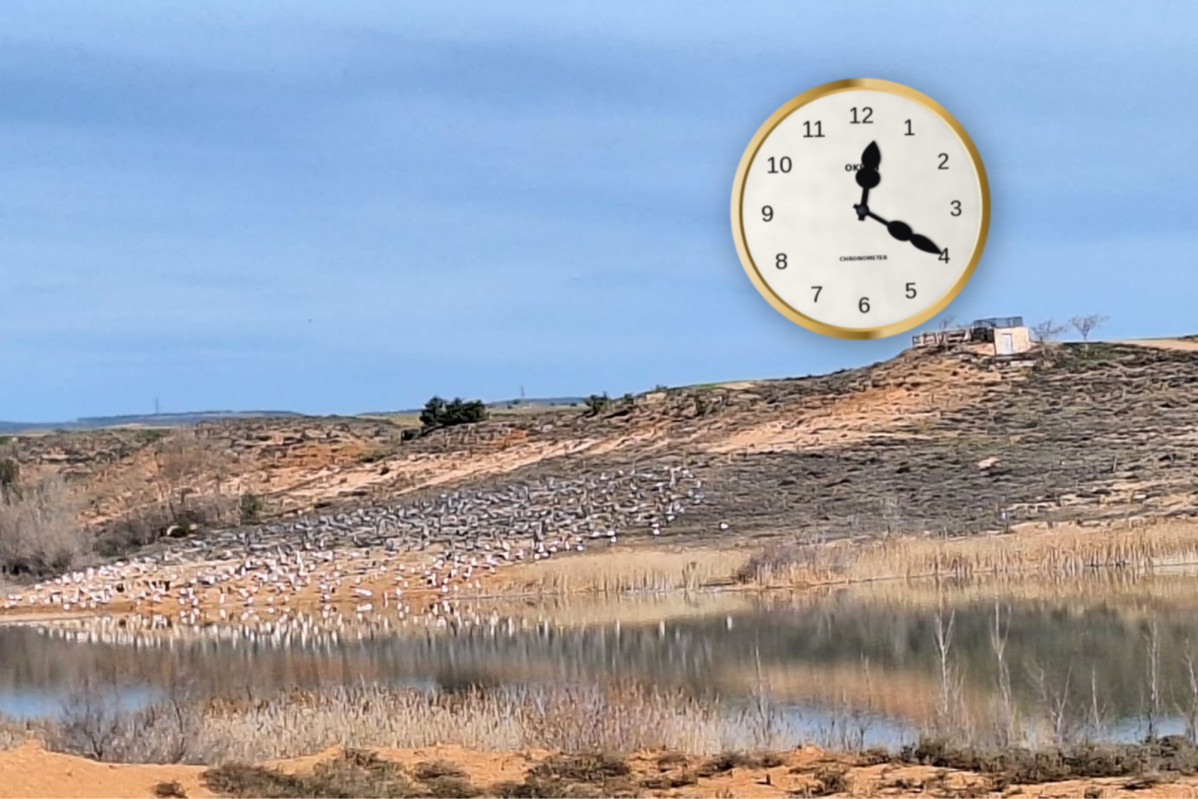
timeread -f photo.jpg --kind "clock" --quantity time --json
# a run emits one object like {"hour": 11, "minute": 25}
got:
{"hour": 12, "minute": 20}
